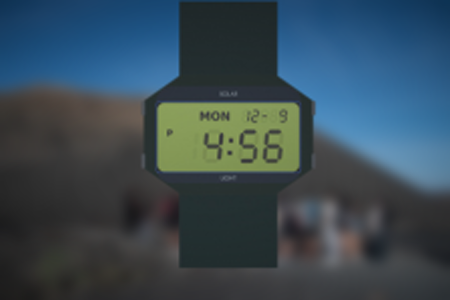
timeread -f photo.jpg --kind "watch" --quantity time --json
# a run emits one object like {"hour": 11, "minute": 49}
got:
{"hour": 4, "minute": 56}
